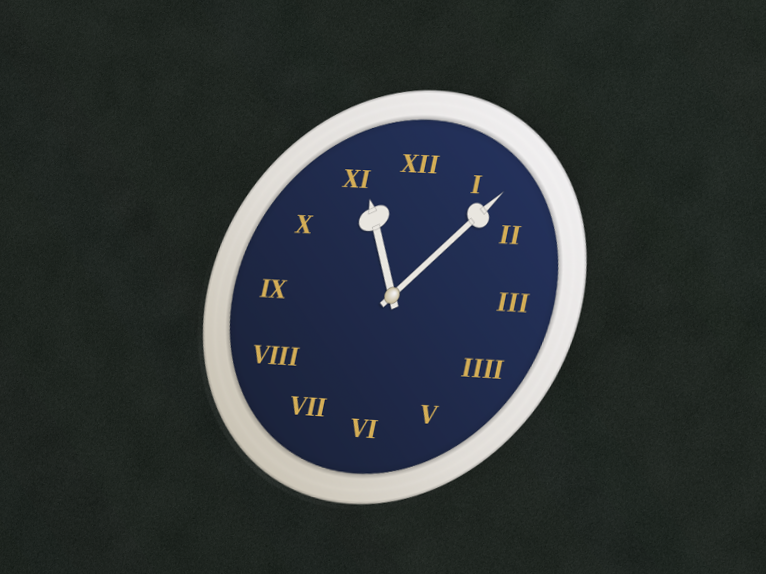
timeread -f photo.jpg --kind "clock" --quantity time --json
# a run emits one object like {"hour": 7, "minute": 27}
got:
{"hour": 11, "minute": 7}
